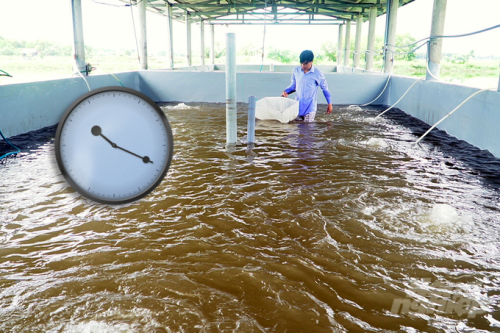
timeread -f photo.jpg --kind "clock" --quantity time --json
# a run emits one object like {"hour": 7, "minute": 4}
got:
{"hour": 10, "minute": 19}
